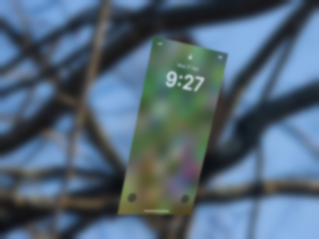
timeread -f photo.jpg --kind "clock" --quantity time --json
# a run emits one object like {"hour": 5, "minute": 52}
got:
{"hour": 9, "minute": 27}
